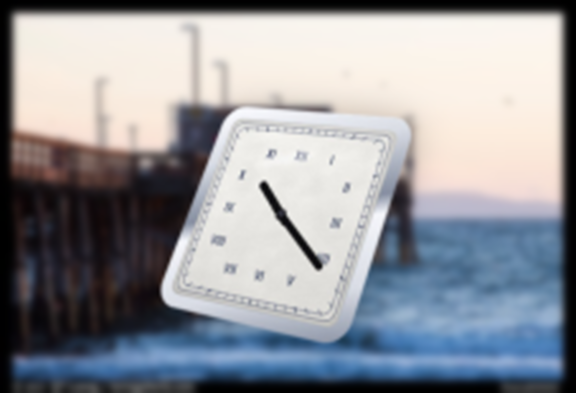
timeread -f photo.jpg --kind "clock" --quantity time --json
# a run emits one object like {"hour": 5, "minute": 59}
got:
{"hour": 10, "minute": 21}
